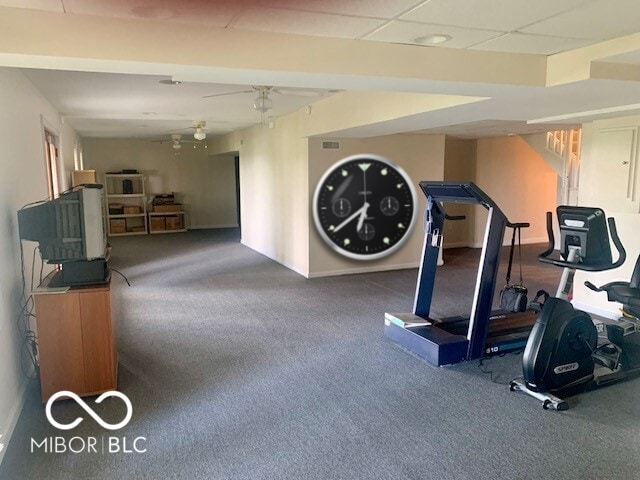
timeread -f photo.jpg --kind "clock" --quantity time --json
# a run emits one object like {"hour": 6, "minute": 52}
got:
{"hour": 6, "minute": 39}
